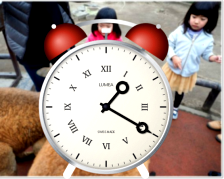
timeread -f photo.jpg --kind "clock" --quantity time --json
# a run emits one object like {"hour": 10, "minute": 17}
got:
{"hour": 1, "minute": 20}
